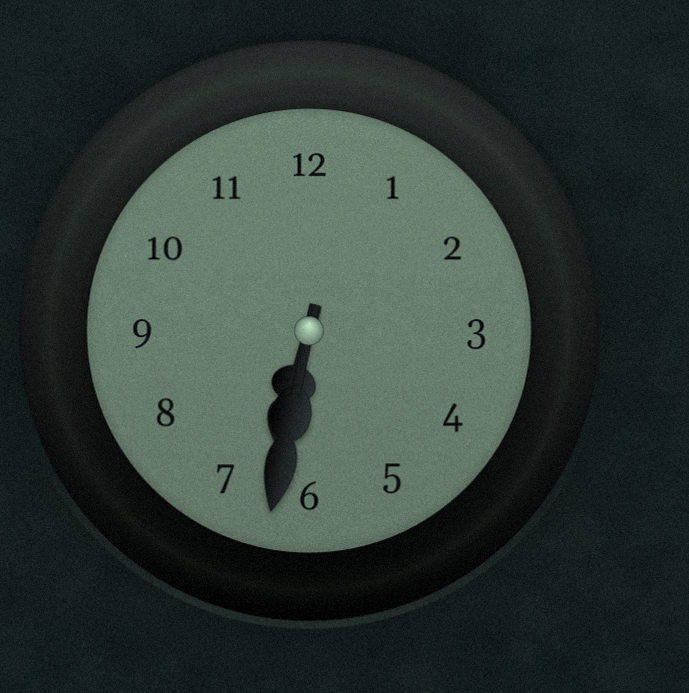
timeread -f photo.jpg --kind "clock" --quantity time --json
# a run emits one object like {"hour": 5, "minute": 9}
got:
{"hour": 6, "minute": 32}
